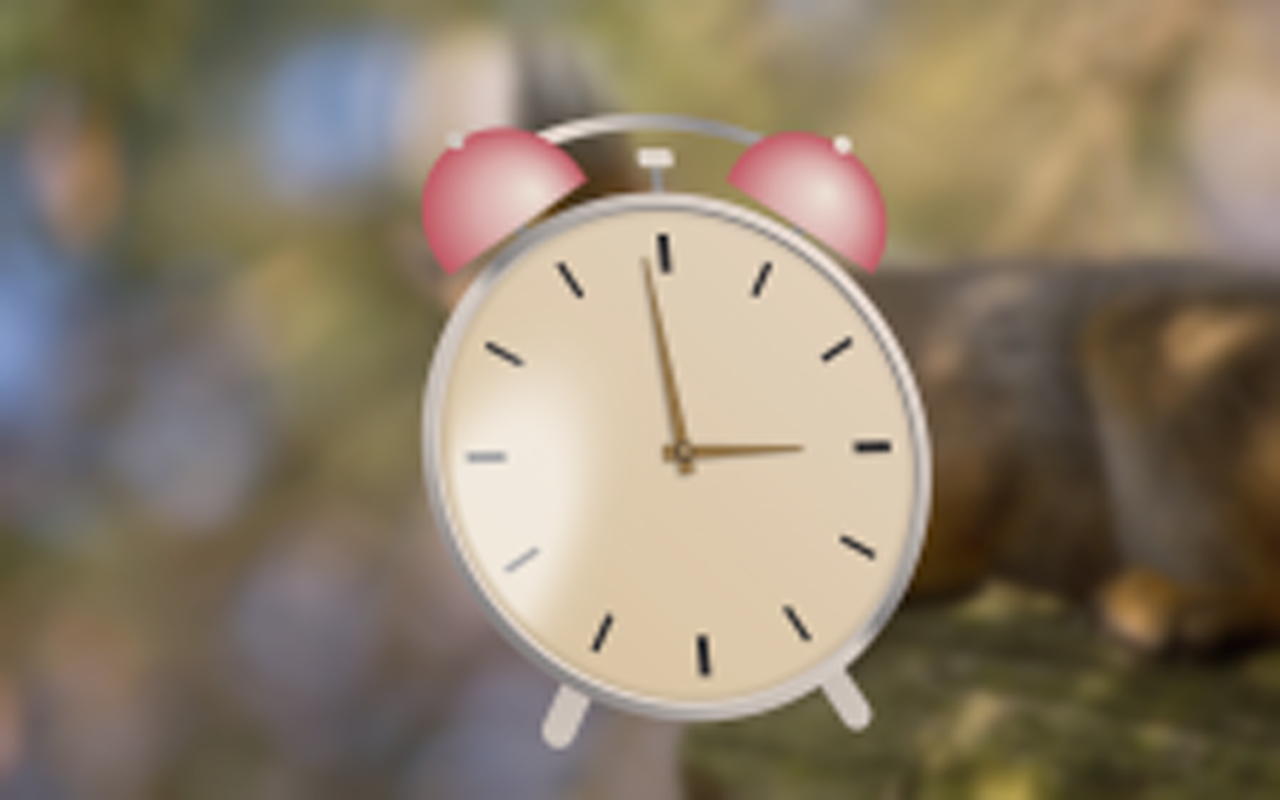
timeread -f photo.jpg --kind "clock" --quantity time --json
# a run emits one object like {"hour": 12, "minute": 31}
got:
{"hour": 2, "minute": 59}
